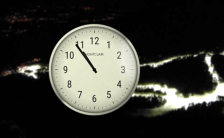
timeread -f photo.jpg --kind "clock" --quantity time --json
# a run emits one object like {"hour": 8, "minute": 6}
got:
{"hour": 10, "minute": 54}
